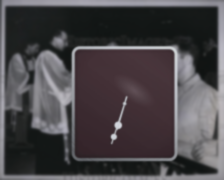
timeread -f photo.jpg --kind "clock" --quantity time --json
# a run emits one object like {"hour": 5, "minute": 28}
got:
{"hour": 6, "minute": 33}
